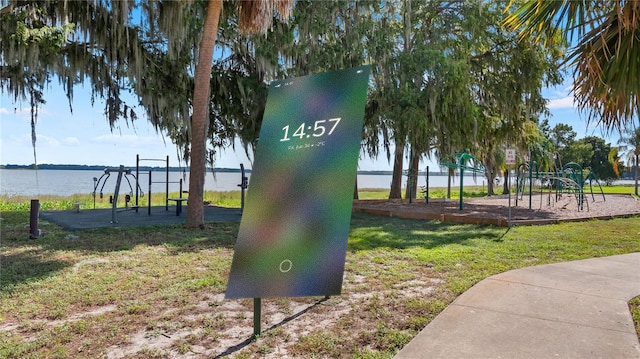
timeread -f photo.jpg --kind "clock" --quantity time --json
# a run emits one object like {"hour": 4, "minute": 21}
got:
{"hour": 14, "minute": 57}
